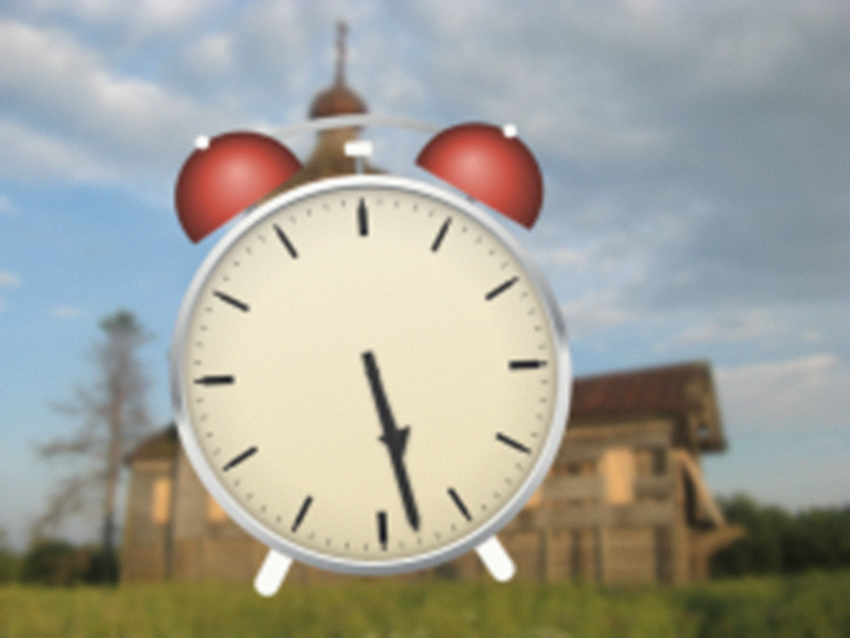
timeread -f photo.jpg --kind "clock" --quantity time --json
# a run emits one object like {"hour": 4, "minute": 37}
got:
{"hour": 5, "minute": 28}
